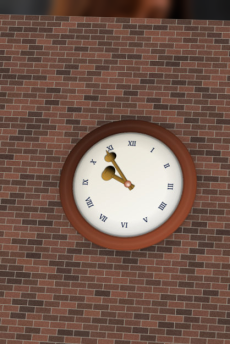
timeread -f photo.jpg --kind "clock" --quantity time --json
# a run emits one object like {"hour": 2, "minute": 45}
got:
{"hour": 9, "minute": 54}
